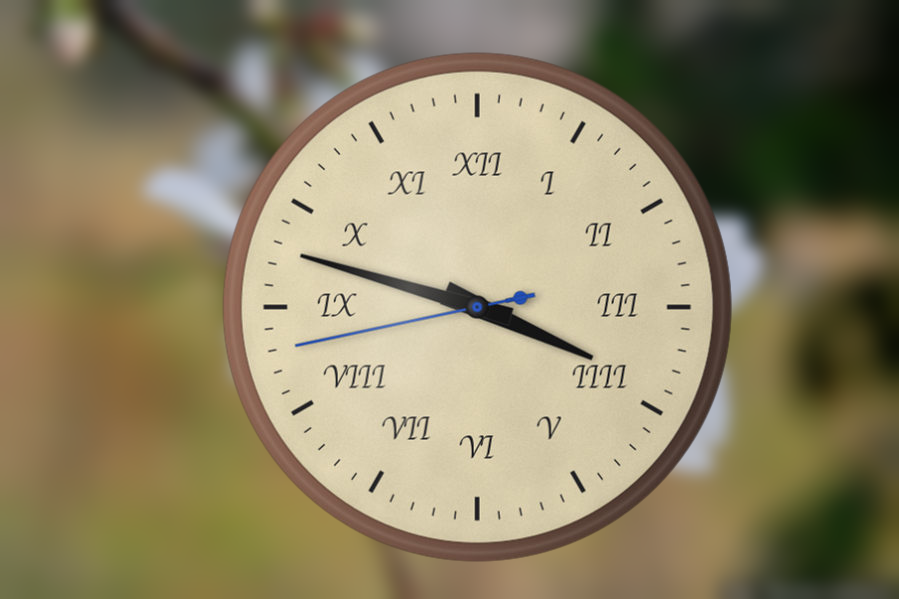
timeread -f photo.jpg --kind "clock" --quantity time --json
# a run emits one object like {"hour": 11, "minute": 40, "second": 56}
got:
{"hour": 3, "minute": 47, "second": 43}
